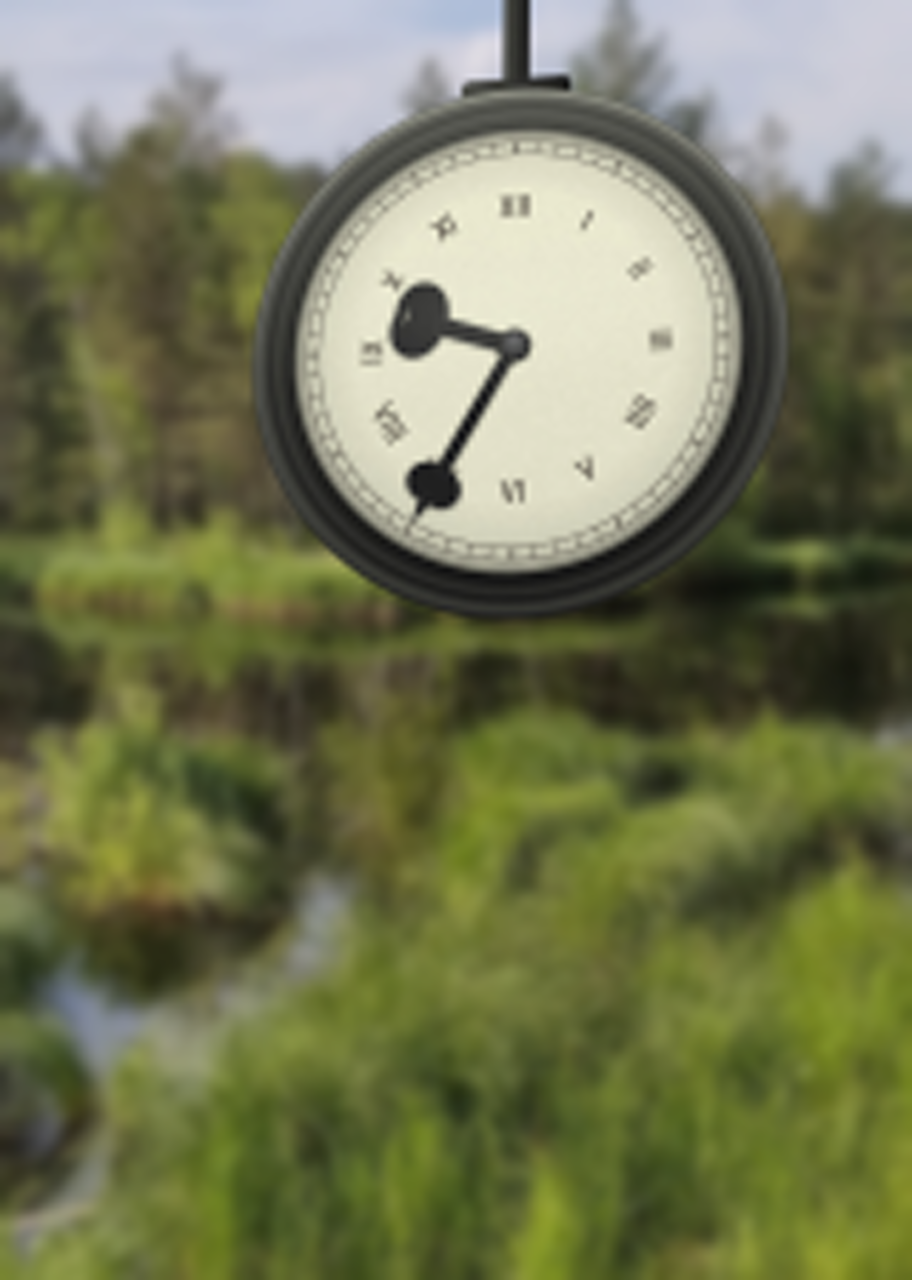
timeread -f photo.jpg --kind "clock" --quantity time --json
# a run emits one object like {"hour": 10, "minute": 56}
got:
{"hour": 9, "minute": 35}
